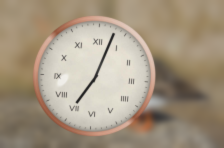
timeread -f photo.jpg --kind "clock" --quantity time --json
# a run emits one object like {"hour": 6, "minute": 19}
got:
{"hour": 7, "minute": 3}
